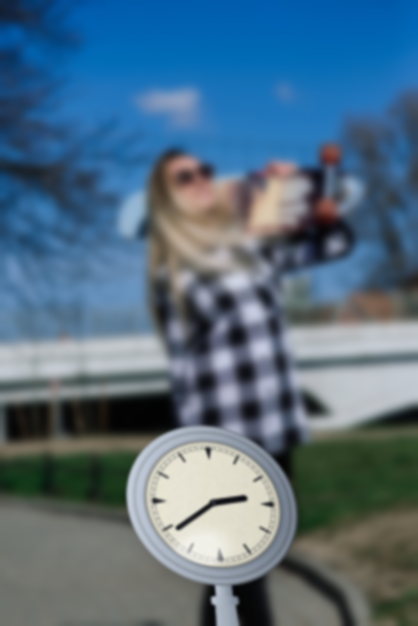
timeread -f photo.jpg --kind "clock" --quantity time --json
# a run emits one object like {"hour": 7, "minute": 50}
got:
{"hour": 2, "minute": 39}
